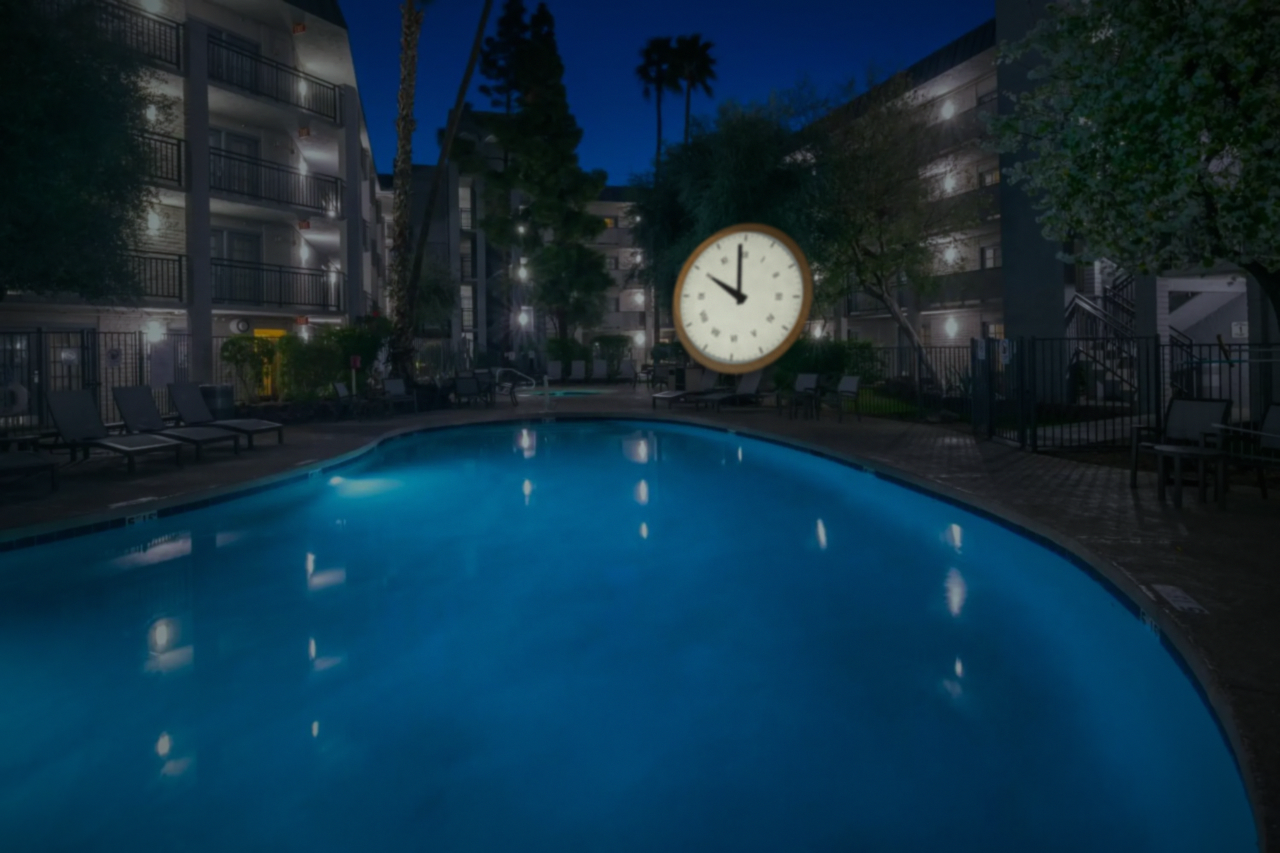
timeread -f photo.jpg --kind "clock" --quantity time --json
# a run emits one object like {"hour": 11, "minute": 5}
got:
{"hour": 9, "minute": 59}
